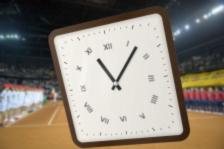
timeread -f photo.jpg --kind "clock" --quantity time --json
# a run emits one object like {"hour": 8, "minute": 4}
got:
{"hour": 11, "minute": 7}
